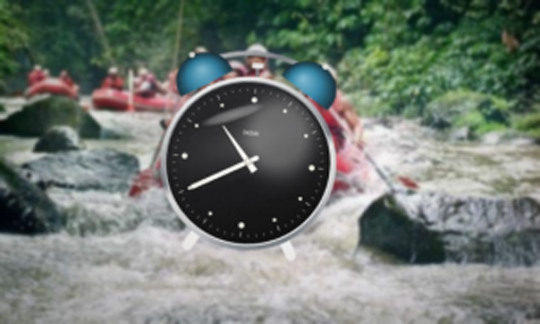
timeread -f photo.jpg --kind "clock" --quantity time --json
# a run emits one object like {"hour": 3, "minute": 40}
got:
{"hour": 10, "minute": 40}
